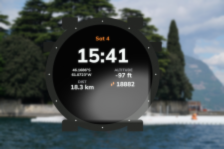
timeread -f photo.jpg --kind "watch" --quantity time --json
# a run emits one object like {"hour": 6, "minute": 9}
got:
{"hour": 15, "minute": 41}
